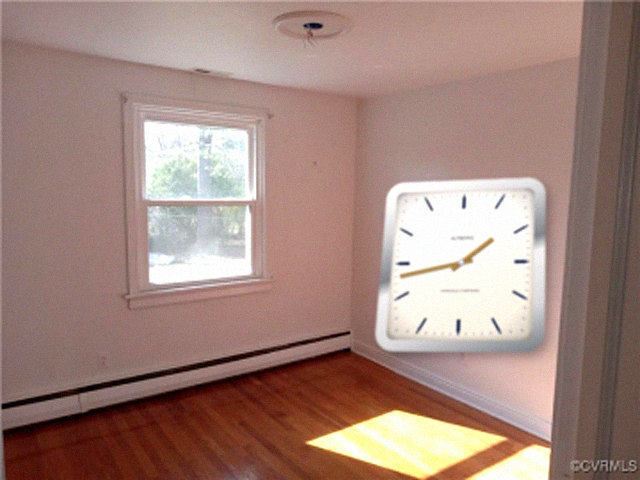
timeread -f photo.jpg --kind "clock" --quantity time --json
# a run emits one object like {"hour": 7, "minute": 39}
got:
{"hour": 1, "minute": 43}
